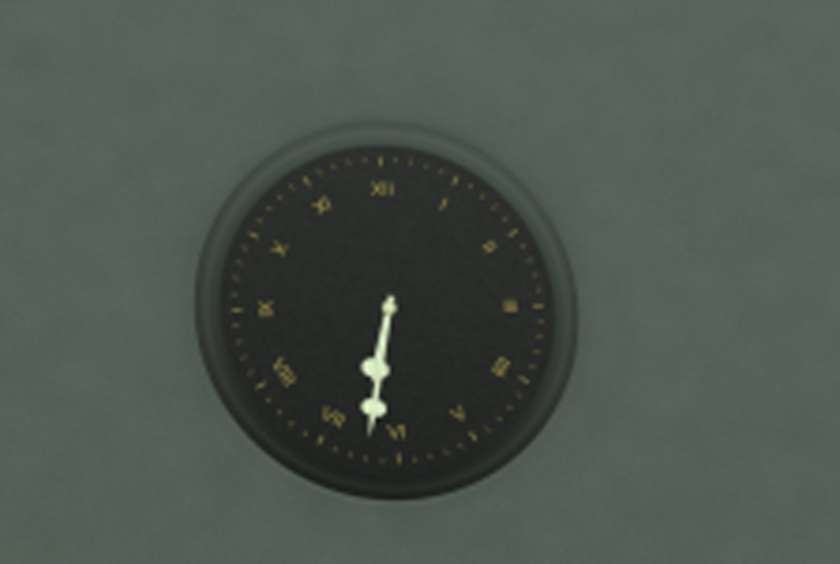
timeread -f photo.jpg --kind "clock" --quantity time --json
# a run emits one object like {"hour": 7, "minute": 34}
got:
{"hour": 6, "minute": 32}
